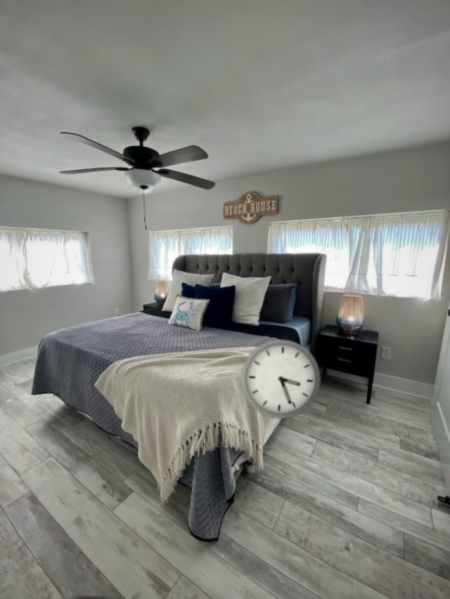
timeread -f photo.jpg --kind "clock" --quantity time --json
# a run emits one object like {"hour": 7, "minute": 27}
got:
{"hour": 3, "minute": 26}
